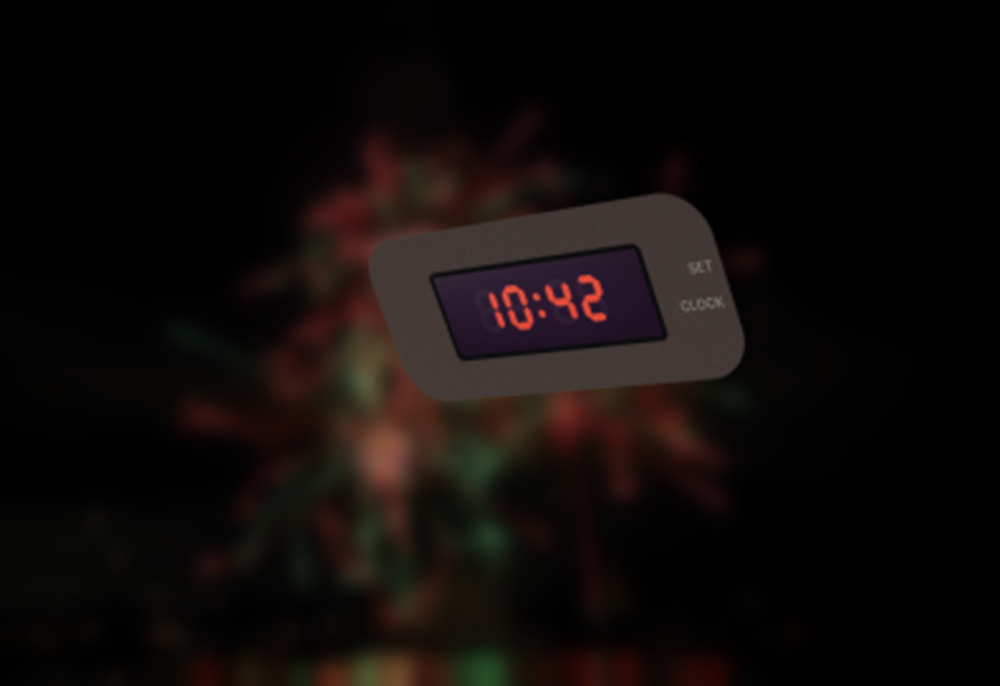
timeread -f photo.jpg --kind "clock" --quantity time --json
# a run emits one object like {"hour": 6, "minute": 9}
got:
{"hour": 10, "minute": 42}
